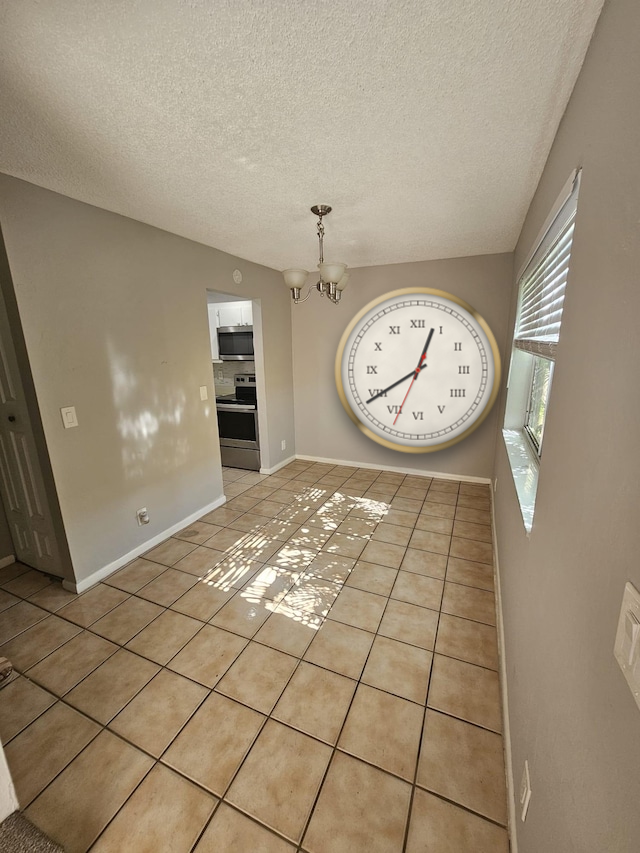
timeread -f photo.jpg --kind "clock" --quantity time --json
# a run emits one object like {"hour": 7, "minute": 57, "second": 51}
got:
{"hour": 12, "minute": 39, "second": 34}
